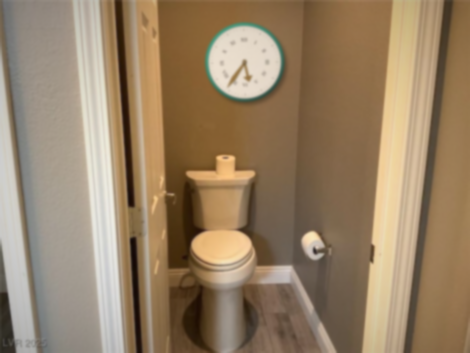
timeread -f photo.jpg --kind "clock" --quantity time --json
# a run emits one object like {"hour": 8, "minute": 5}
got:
{"hour": 5, "minute": 36}
